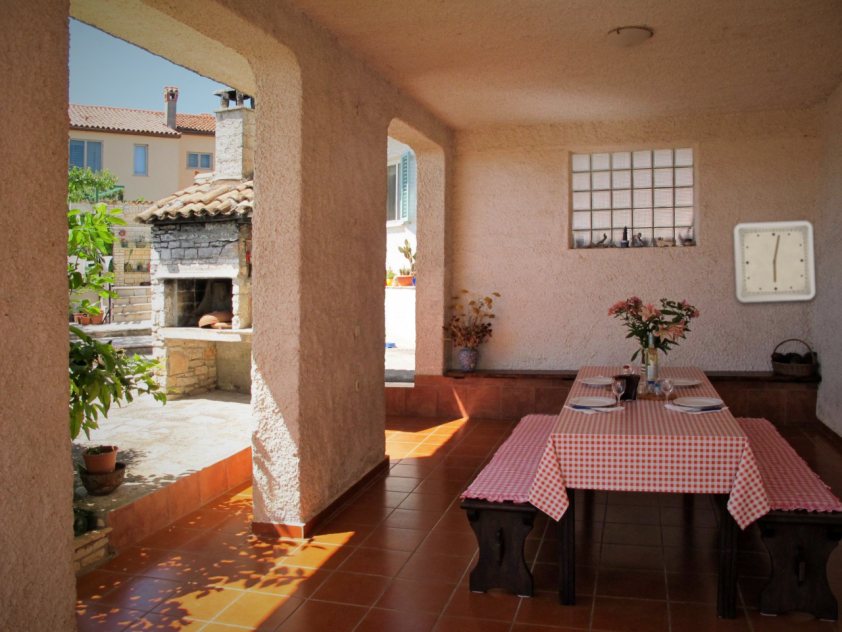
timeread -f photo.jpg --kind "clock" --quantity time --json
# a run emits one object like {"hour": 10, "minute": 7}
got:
{"hour": 6, "minute": 2}
